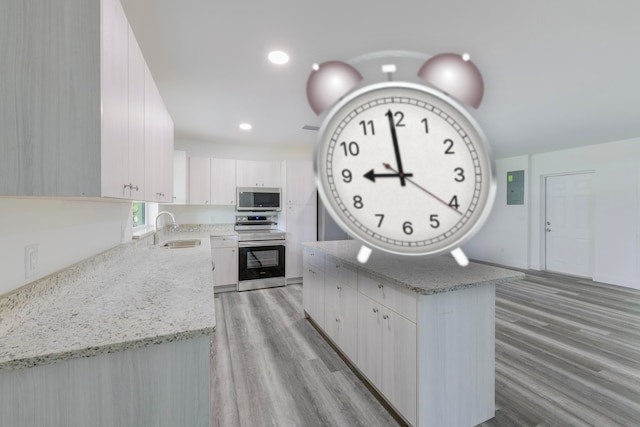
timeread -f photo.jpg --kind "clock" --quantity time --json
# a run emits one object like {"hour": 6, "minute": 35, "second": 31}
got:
{"hour": 8, "minute": 59, "second": 21}
